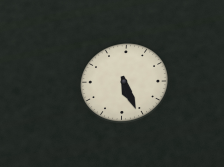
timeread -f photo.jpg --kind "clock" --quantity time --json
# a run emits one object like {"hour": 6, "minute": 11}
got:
{"hour": 5, "minute": 26}
